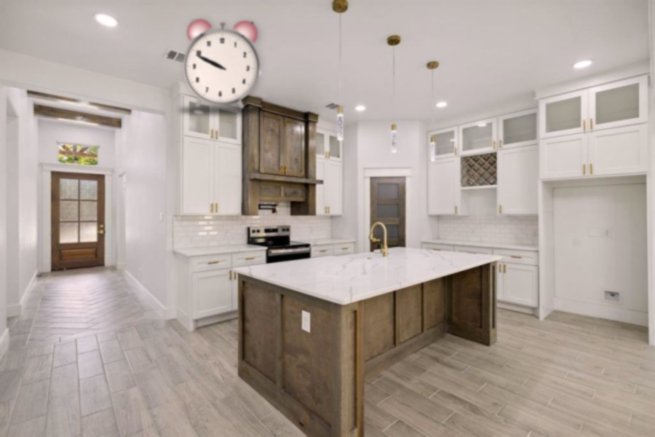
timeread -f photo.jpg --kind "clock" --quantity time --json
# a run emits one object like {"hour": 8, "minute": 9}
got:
{"hour": 9, "minute": 49}
